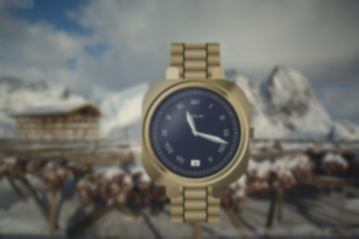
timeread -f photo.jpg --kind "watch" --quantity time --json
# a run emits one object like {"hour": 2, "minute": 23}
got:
{"hour": 11, "minute": 18}
